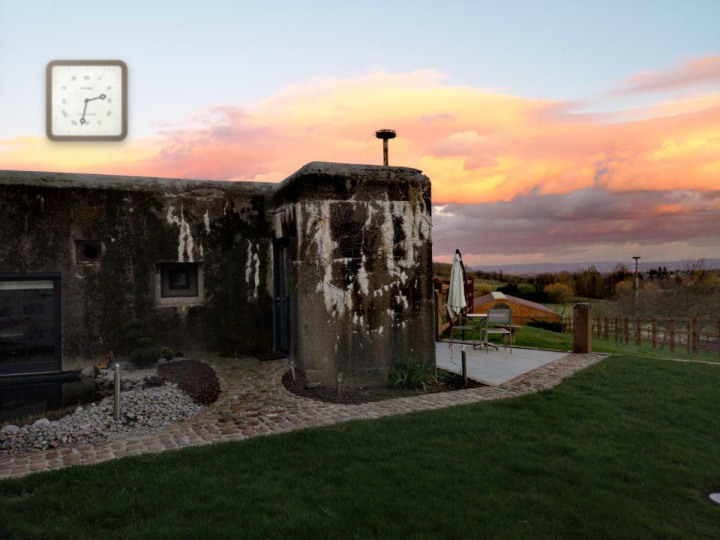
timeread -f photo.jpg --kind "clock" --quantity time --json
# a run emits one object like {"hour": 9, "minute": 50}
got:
{"hour": 2, "minute": 32}
